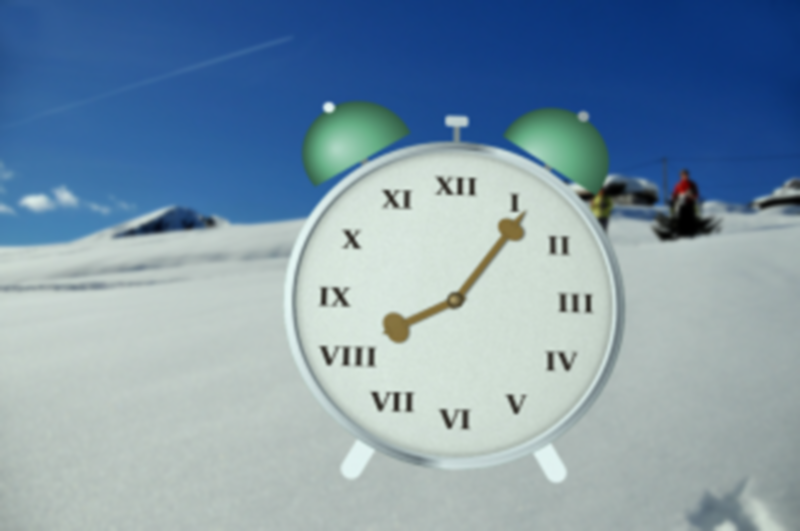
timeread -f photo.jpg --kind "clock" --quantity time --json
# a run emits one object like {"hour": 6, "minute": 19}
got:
{"hour": 8, "minute": 6}
